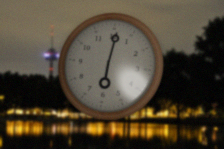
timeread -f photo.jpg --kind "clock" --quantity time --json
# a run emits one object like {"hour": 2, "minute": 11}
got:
{"hour": 6, "minute": 1}
